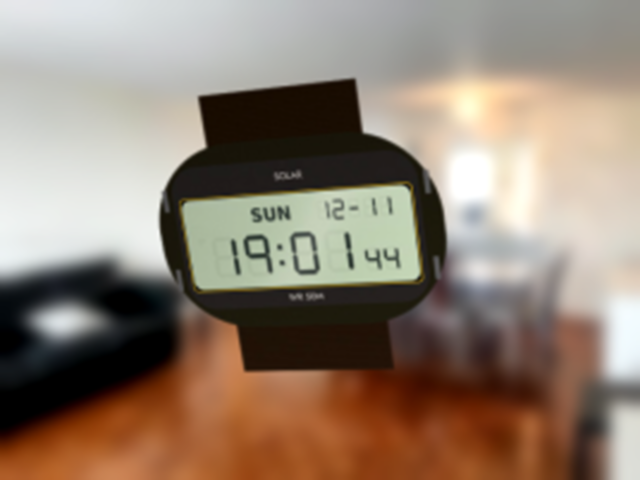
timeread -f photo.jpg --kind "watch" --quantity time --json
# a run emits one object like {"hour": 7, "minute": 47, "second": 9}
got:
{"hour": 19, "minute": 1, "second": 44}
